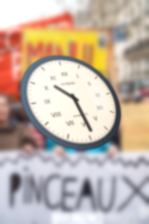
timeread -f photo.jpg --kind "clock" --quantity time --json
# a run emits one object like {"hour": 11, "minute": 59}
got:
{"hour": 10, "minute": 29}
